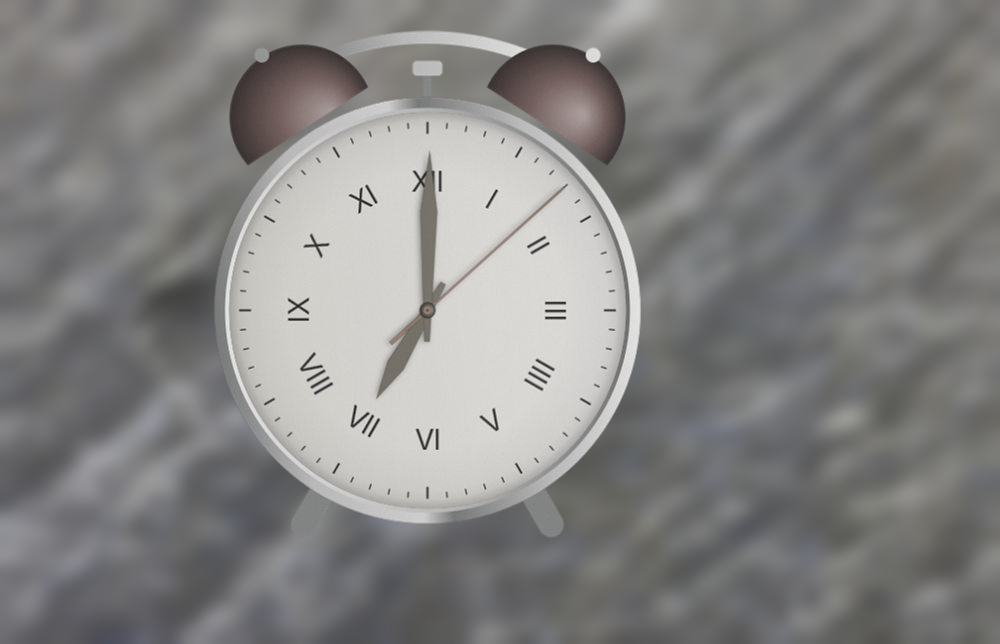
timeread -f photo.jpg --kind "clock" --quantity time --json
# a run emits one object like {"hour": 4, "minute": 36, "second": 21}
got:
{"hour": 7, "minute": 0, "second": 8}
